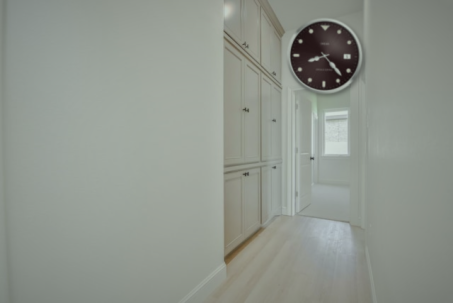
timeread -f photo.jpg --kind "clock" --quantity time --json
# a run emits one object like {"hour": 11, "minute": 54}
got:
{"hour": 8, "minute": 23}
